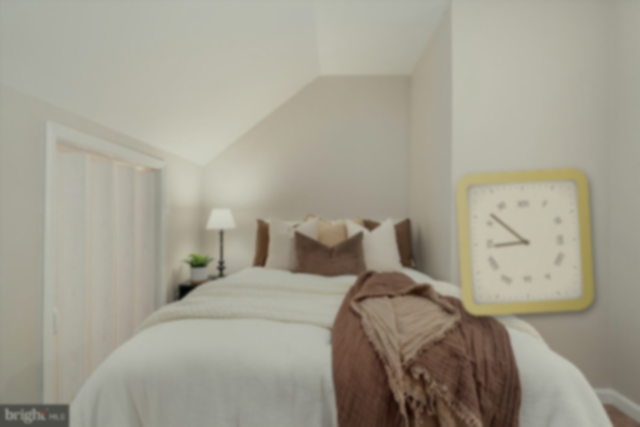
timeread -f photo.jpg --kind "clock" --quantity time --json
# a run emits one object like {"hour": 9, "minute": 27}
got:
{"hour": 8, "minute": 52}
